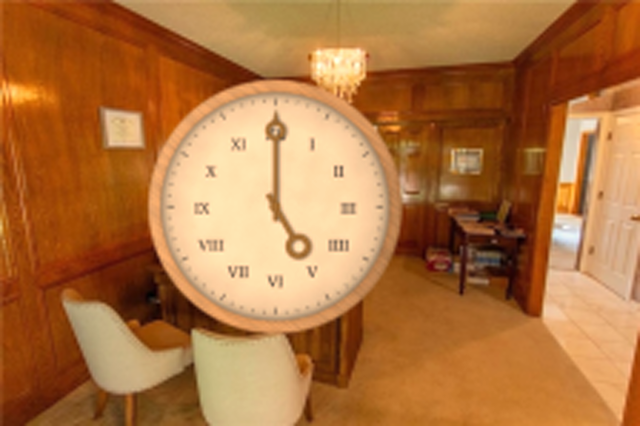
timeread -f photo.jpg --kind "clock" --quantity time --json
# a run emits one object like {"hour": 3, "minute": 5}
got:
{"hour": 5, "minute": 0}
